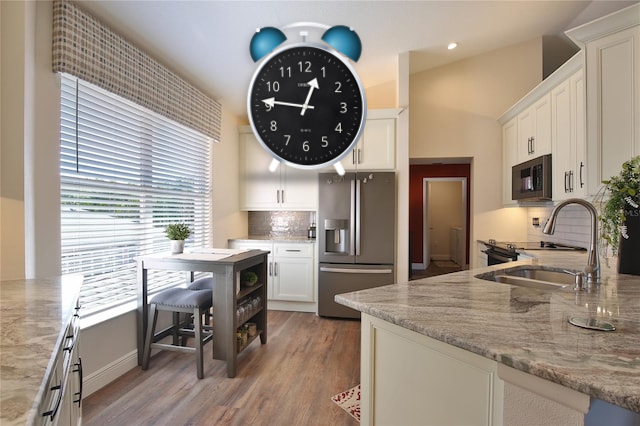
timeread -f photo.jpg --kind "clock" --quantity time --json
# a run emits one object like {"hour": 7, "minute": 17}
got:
{"hour": 12, "minute": 46}
